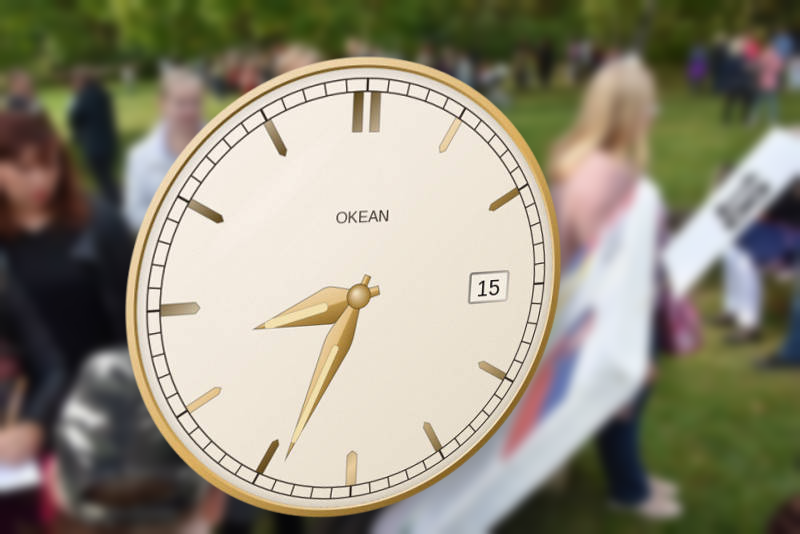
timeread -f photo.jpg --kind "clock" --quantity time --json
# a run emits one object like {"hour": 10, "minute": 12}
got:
{"hour": 8, "minute": 34}
